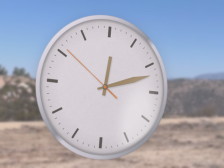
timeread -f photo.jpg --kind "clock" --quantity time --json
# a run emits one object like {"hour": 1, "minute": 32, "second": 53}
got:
{"hour": 12, "minute": 11, "second": 51}
